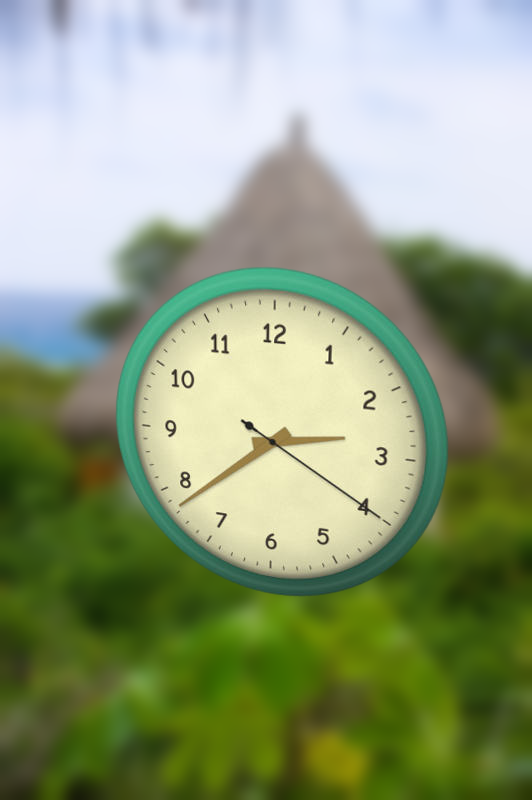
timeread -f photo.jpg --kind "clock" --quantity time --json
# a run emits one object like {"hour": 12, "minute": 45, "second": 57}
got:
{"hour": 2, "minute": 38, "second": 20}
